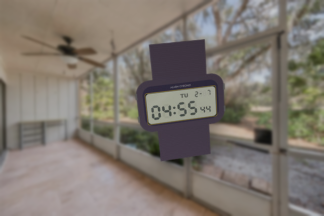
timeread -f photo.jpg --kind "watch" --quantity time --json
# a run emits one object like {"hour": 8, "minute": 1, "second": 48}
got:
{"hour": 4, "minute": 55, "second": 44}
